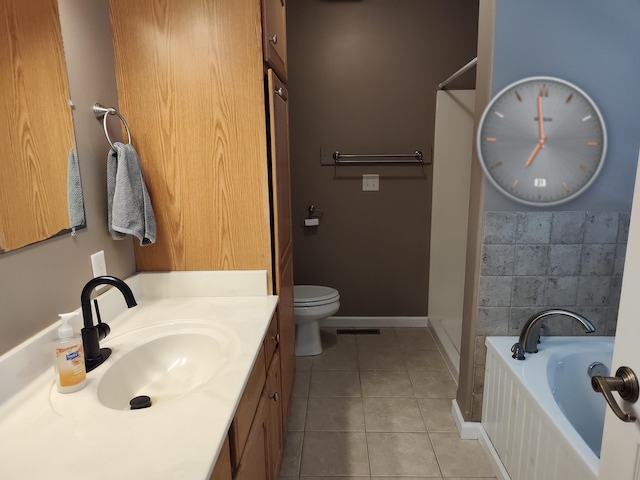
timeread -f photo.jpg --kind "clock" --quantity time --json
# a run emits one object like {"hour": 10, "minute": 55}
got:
{"hour": 6, "minute": 59}
